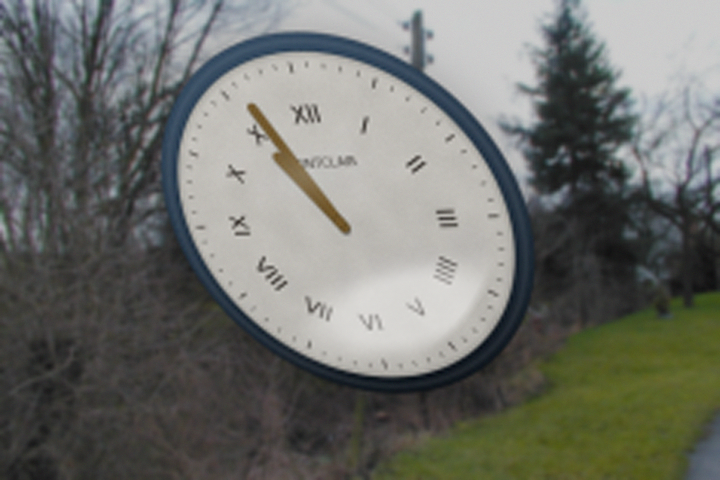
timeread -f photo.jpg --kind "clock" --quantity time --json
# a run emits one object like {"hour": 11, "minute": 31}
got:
{"hour": 10, "minute": 56}
